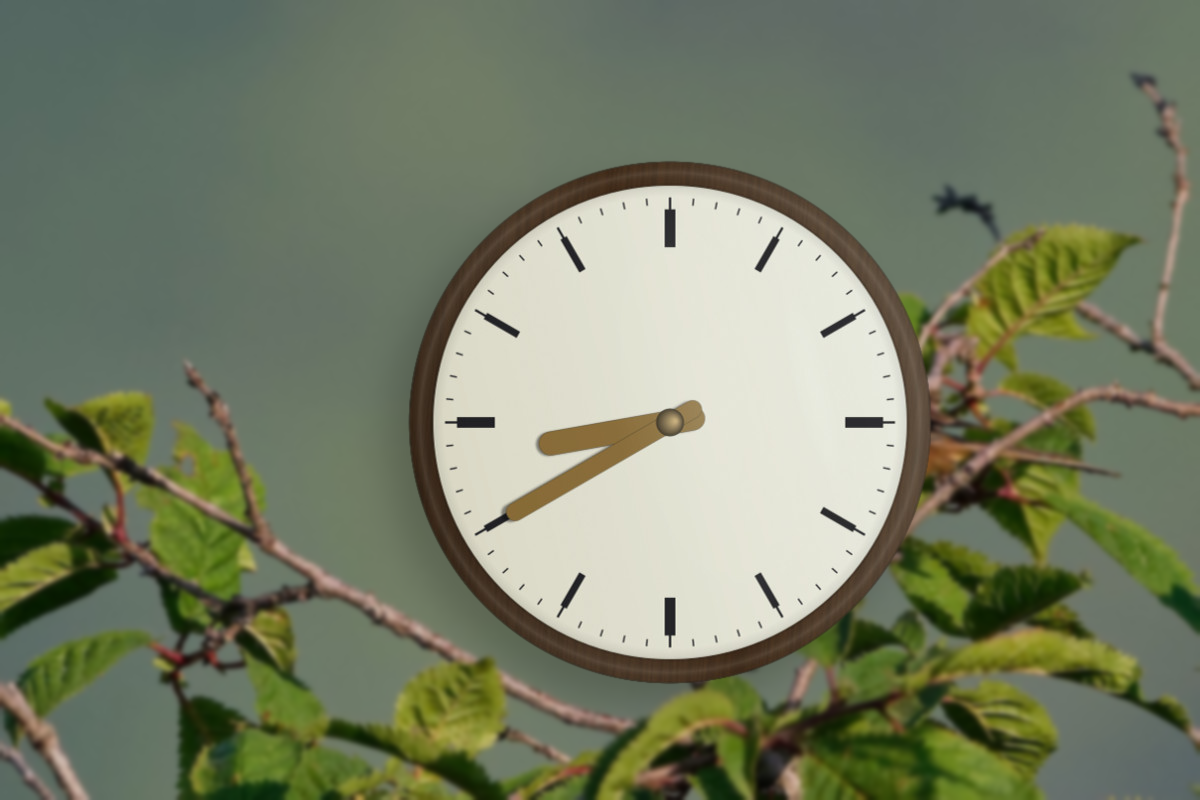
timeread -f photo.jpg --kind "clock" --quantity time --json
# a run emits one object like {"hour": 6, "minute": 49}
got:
{"hour": 8, "minute": 40}
